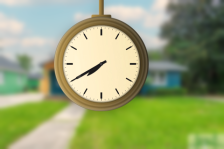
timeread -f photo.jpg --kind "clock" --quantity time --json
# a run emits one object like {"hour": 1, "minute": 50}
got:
{"hour": 7, "minute": 40}
